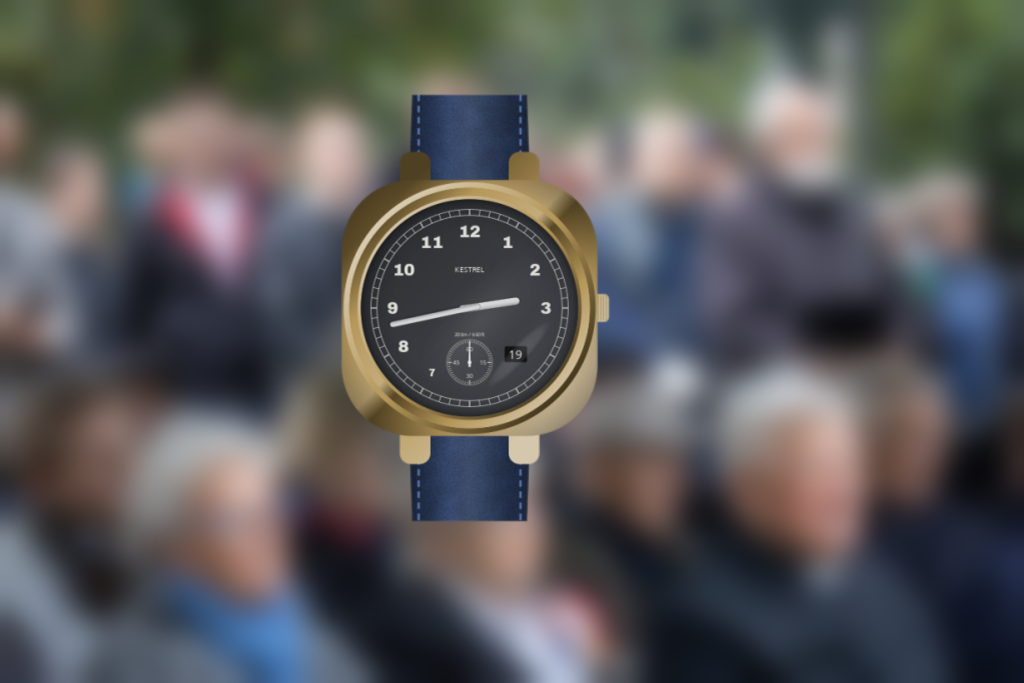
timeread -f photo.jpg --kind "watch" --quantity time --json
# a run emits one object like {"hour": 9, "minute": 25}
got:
{"hour": 2, "minute": 43}
